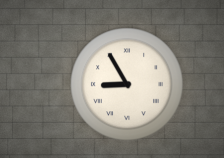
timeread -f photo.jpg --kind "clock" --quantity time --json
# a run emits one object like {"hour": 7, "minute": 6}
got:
{"hour": 8, "minute": 55}
